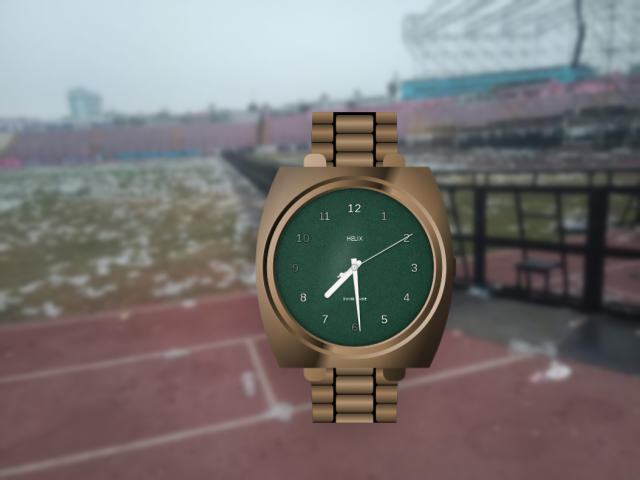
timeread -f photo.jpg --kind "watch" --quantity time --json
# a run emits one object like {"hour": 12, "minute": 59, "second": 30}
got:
{"hour": 7, "minute": 29, "second": 10}
